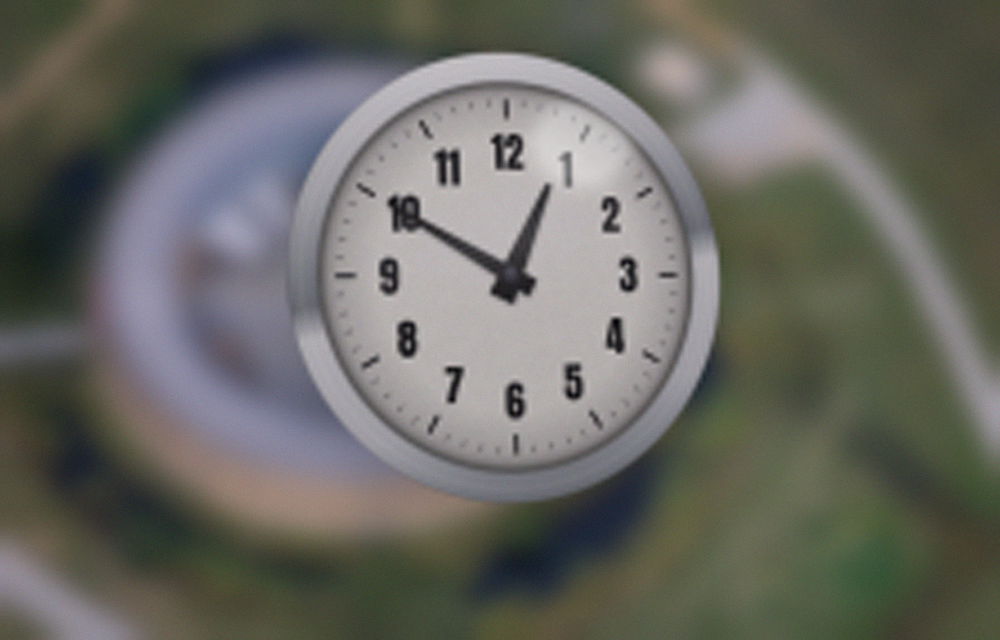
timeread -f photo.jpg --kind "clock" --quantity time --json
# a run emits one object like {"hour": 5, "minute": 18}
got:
{"hour": 12, "minute": 50}
